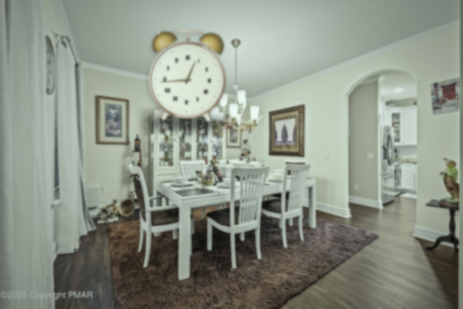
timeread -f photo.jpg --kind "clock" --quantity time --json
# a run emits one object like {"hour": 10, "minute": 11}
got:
{"hour": 12, "minute": 44}
